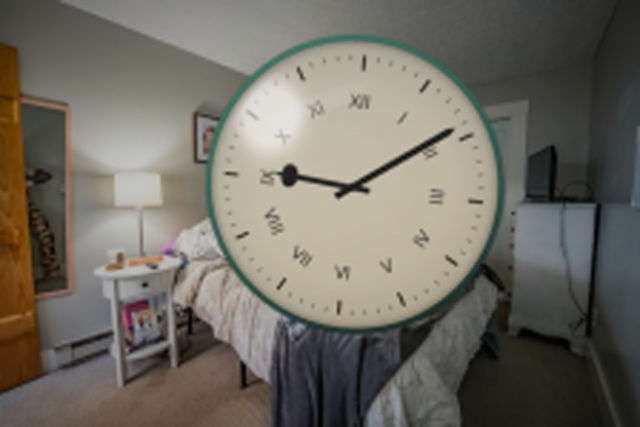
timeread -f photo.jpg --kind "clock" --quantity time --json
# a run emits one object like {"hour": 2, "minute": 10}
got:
{"hour": 9, "minute": 9}
